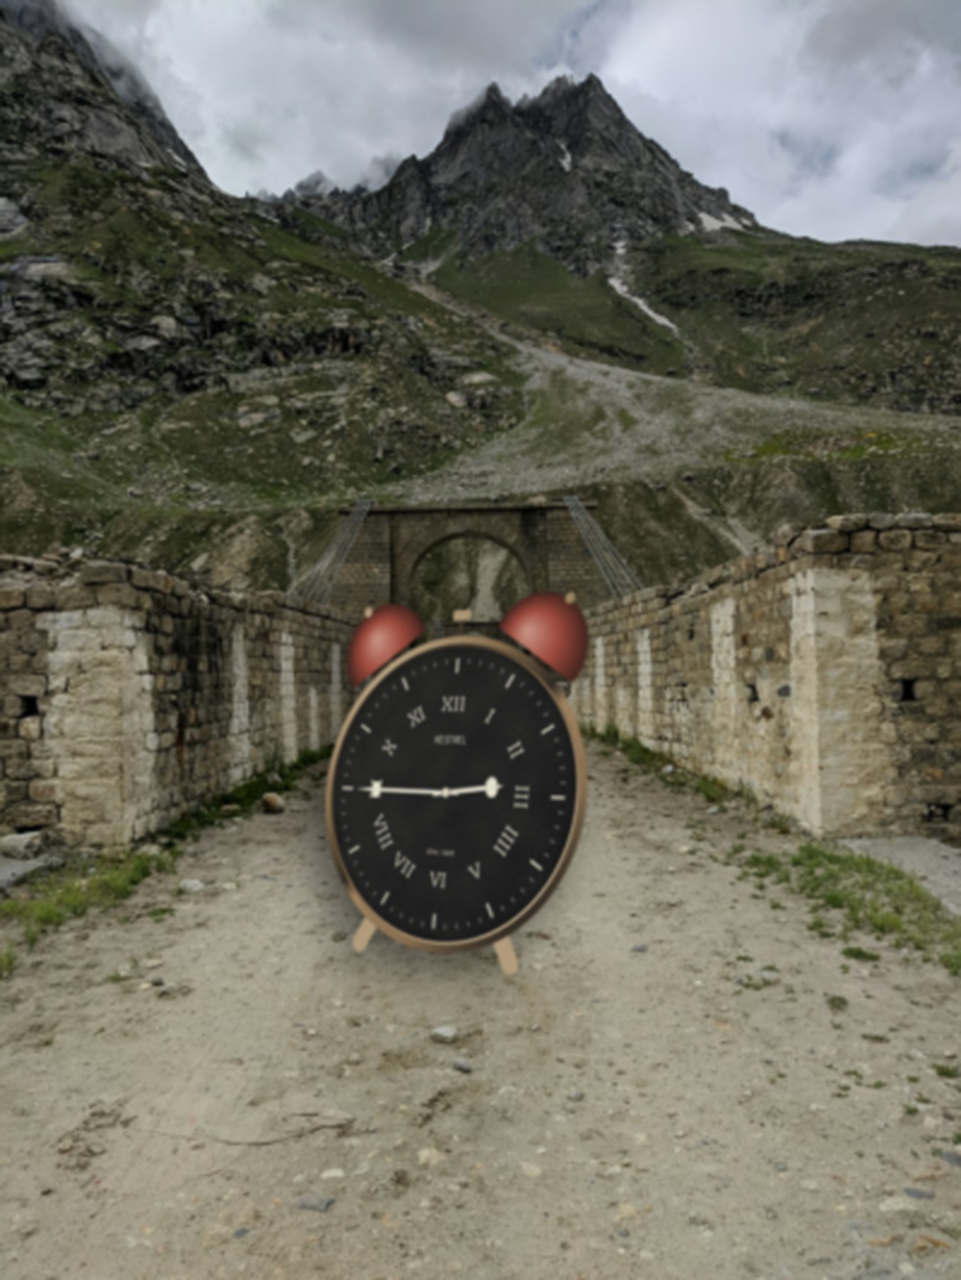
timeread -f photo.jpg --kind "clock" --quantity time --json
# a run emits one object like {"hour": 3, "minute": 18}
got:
{"hour": 2, "minute": 45}
